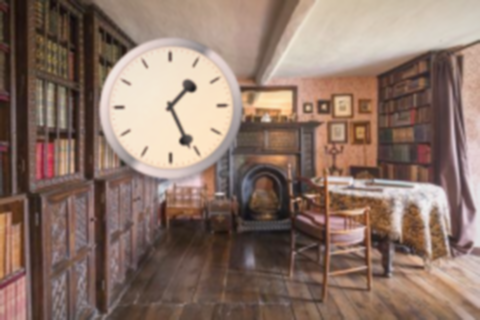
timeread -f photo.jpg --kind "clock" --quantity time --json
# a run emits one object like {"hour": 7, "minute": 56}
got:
{"hour": 1, "minute": 26}
